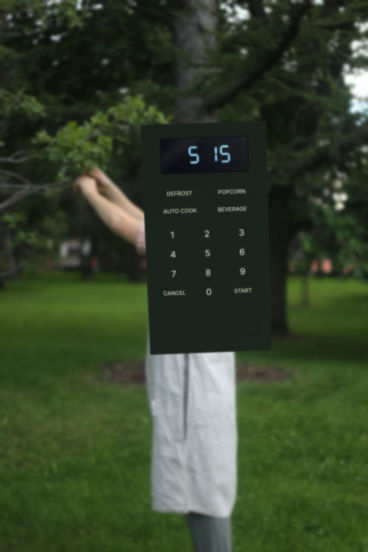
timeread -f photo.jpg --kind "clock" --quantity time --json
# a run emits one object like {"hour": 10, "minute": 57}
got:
{"hour": 5, "minute": 15}
